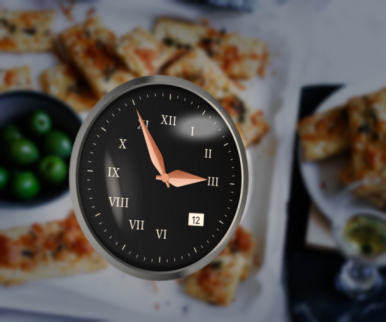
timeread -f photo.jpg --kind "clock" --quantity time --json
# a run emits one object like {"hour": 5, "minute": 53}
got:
{"hour": 2, "minute": 55}
